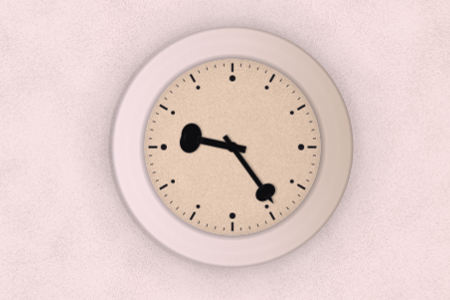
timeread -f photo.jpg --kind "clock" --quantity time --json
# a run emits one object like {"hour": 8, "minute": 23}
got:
{"hour": 9, "minute": 24}
